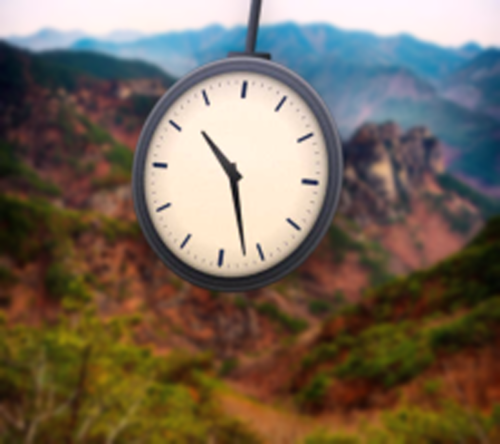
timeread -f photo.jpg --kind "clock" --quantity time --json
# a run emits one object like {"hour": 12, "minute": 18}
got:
{"hour": 10, "minute": 27}
